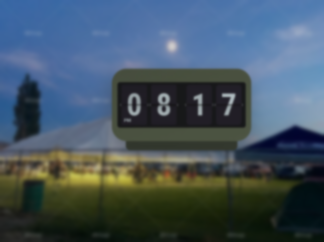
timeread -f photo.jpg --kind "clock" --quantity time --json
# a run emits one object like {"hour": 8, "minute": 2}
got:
{"hour": 8, "minute": 17}
